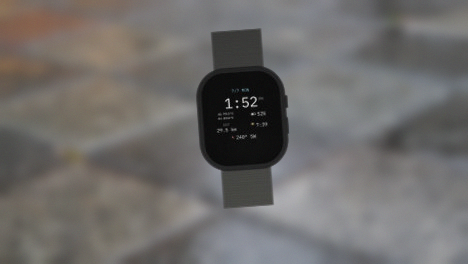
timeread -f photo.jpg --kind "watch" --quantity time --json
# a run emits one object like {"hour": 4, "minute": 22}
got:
{"hour": 1, "minute": 52}
